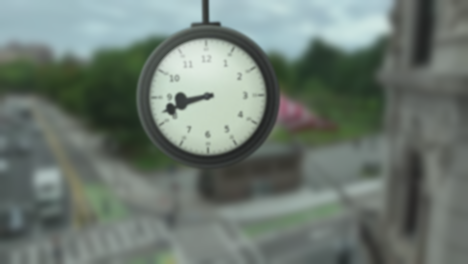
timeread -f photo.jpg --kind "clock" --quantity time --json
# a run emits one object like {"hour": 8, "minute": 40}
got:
{"hour": 8, "minute": 42}
